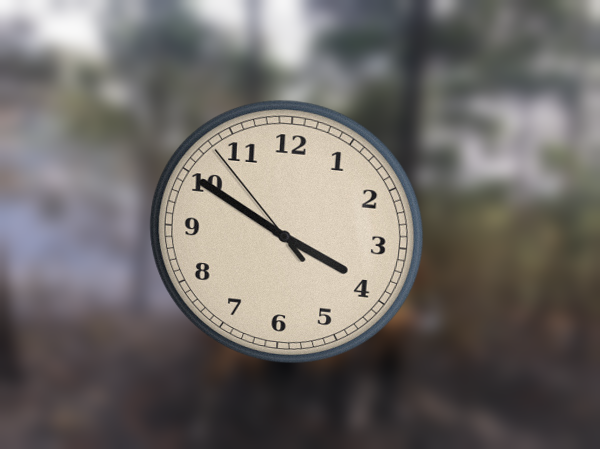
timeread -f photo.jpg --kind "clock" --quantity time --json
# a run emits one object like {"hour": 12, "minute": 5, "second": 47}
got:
{"hour": 3, "minute": 49, "second": 53}
